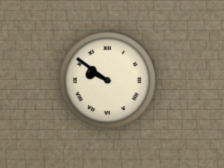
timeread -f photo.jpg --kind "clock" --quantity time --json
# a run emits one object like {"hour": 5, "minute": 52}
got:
{"hour": 9, "minute": 51}
